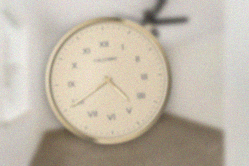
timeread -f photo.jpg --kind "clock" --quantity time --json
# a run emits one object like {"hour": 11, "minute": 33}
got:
{"hour": 4, "minute": 40}
